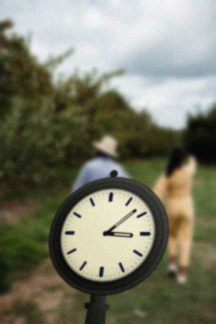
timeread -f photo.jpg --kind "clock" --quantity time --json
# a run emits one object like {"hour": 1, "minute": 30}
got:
{"hour": 3, "minute": 8}
